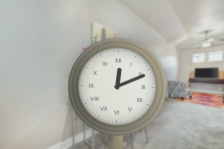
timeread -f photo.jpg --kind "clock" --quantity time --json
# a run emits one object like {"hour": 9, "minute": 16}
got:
{"hour": 12, "minute": 11}
